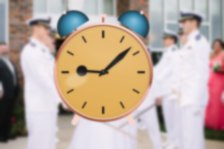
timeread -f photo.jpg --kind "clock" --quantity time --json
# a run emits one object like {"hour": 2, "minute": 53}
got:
{"hour": 9, "minute": 8}
